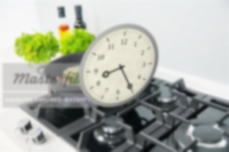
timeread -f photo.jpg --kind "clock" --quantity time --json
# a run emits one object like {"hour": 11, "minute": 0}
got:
{"hour": 8, "minute": 25}
